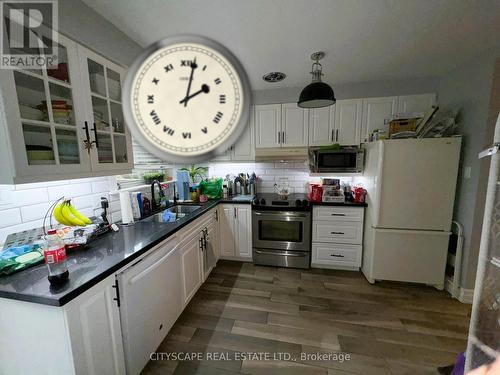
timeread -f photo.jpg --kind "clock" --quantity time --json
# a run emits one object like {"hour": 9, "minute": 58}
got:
{"hour": 2, "minute": 2}
